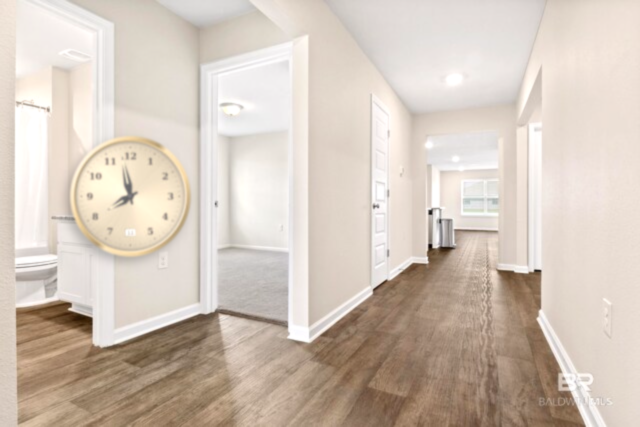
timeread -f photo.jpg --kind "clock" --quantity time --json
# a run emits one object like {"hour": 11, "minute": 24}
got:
{"hour": 7, "minute": 58}
